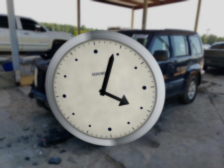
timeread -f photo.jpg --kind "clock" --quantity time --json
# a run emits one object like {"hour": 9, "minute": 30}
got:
{"hour": 4, "minute": 4}
